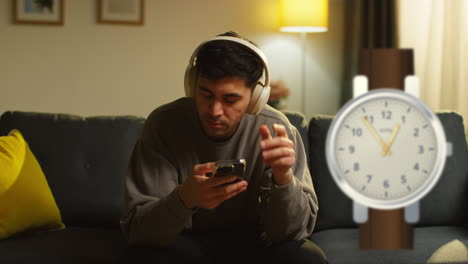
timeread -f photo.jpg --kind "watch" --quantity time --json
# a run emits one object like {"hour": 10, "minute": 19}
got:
{"hour": 12, "minute": 54}
